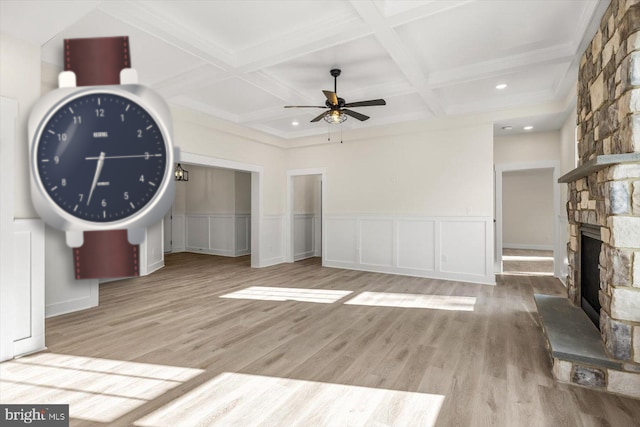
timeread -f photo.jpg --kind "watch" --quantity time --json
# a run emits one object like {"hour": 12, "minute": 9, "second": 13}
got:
{"hour": 6, "minute": 33, "second": 15}
